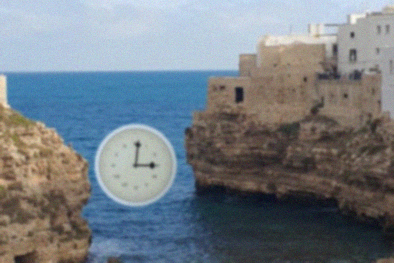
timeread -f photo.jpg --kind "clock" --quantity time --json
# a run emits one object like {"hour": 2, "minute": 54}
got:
{"hour": 3, "minute": 1}
